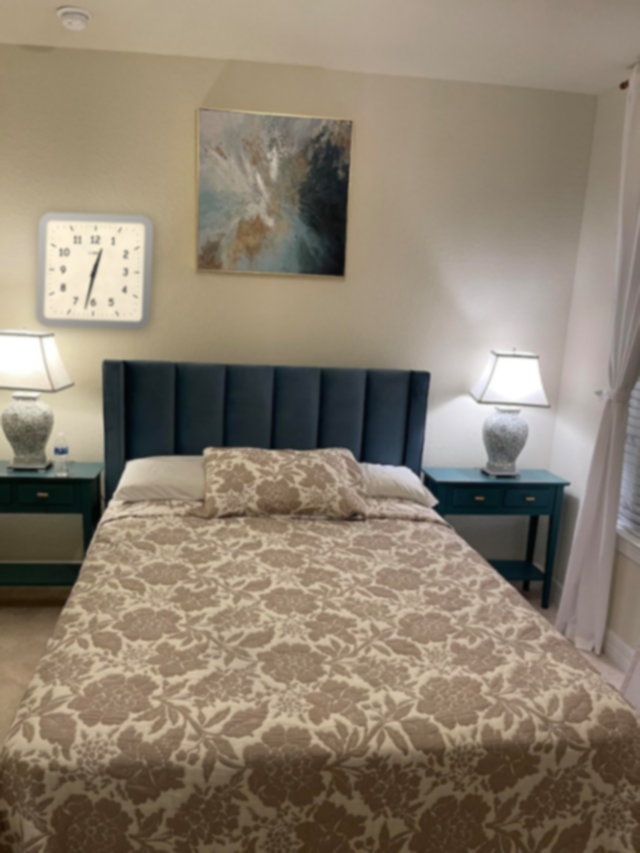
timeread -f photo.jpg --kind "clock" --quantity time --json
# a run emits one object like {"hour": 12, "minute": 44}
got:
{"hour": 12, "minute": 32}
